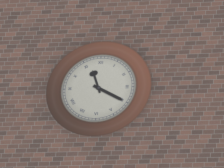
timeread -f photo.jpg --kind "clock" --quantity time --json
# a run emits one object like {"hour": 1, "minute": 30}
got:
{"hour": 11, "minute": 20}
